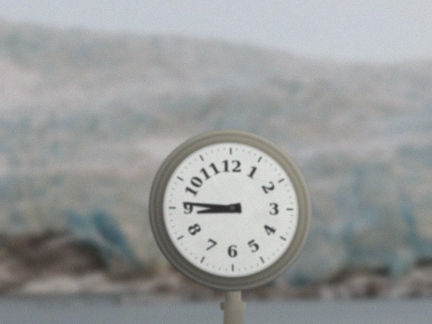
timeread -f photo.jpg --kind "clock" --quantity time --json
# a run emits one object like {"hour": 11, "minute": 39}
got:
{"hour": 8, "minute": 46}
